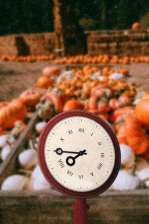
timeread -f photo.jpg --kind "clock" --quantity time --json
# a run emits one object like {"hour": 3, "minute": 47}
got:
{"hour": 7, "minute": 45}
